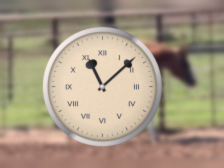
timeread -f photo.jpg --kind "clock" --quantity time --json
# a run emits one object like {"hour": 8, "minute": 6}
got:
{"hour": 11, "minute": 8}
